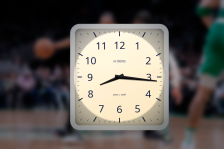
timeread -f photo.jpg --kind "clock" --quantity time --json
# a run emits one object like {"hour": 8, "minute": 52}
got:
{"hour": 8, "minute": 16}
